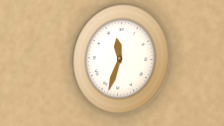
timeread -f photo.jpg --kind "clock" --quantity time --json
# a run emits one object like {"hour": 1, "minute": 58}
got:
{"hour": 11, "minute": 33}
